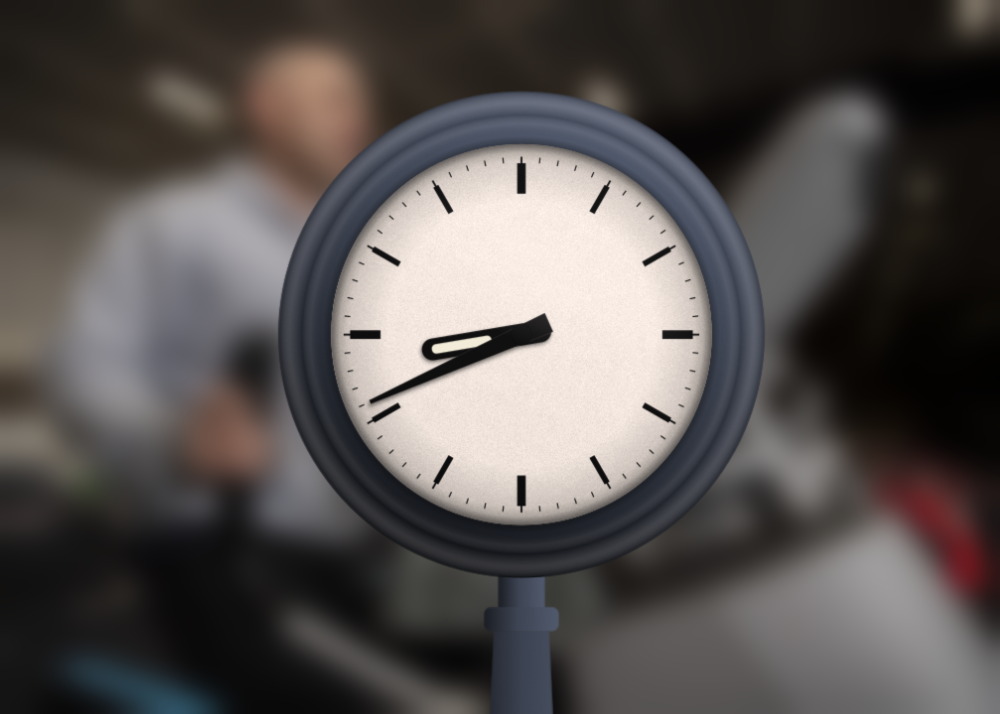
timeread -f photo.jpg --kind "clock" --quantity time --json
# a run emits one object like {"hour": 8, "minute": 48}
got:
{"hour": 8, "minute": 41}
